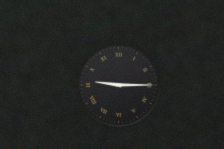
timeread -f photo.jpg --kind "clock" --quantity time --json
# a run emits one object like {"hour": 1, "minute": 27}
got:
{"hour": 9, "minute": 15}
